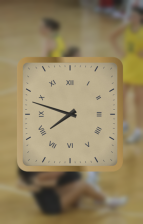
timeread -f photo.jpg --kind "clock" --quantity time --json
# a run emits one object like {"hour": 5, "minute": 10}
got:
{"hour": 7, "minute": 48}
